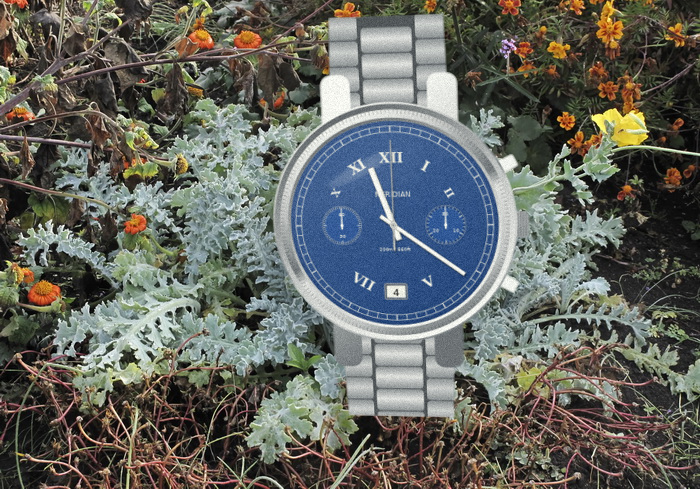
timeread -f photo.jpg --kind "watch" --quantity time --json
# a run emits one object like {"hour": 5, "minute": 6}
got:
{"hour": 11, "minute": 21}
